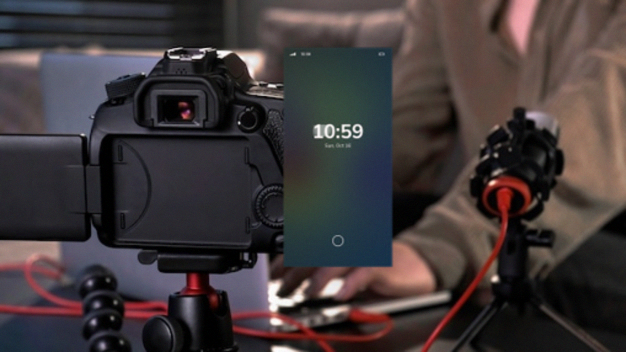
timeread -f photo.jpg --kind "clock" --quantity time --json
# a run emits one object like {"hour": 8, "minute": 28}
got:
{"hour": 10, "minute": 59}
